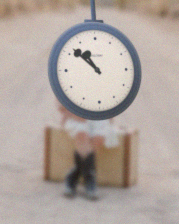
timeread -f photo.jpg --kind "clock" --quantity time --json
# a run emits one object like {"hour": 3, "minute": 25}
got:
{"hour": 10, "minute": 52}
